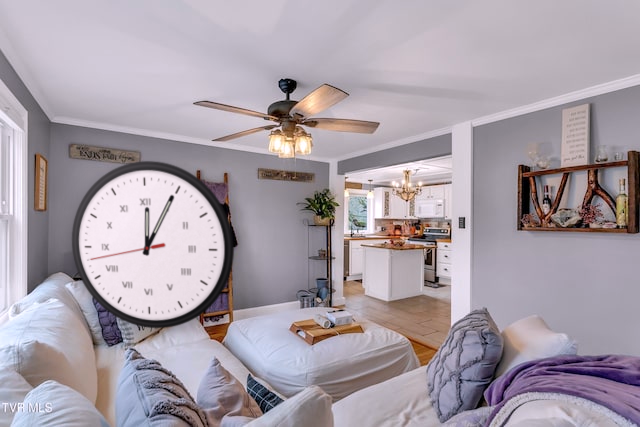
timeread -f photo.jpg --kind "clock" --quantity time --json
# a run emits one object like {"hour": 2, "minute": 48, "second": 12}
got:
{"hour": 12, "minute": 4, "second": 43}
